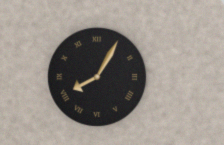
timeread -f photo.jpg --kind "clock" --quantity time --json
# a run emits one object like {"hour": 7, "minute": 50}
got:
{"hour": 8, "minute": 5}
